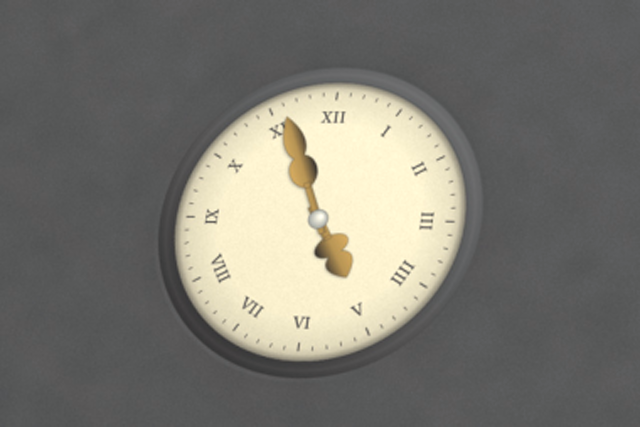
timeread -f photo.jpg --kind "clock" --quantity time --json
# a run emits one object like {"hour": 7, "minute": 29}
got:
{"hour": 4, "minute": 56}
